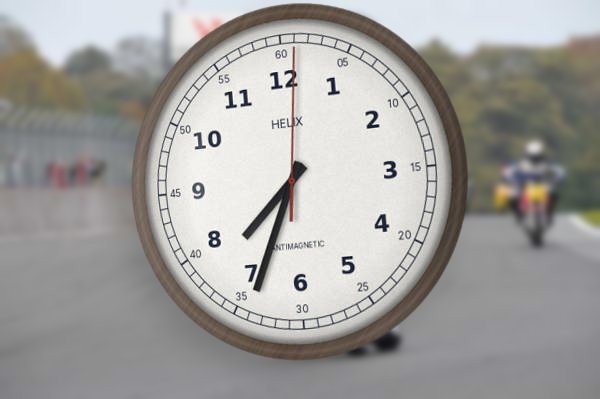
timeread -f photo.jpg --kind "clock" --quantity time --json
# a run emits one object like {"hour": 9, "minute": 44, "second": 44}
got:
{"hour": 7, "minute": 34, "second": 1}
